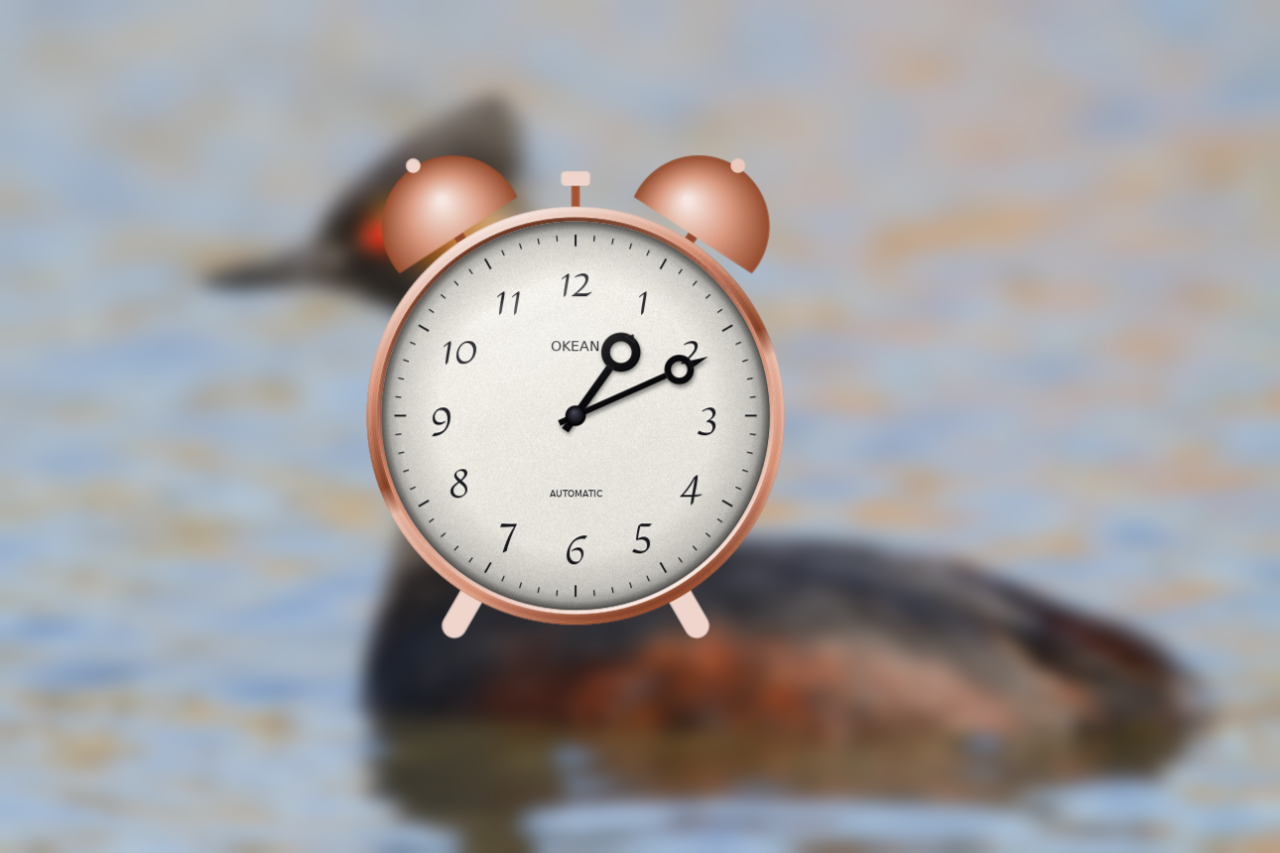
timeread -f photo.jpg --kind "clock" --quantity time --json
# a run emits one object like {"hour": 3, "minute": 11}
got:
{"hour": 1, "minute": 11}
